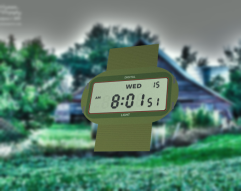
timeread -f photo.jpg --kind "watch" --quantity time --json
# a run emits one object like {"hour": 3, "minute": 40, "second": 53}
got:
{"hour": 8, "minute": 1, "second": 51}
